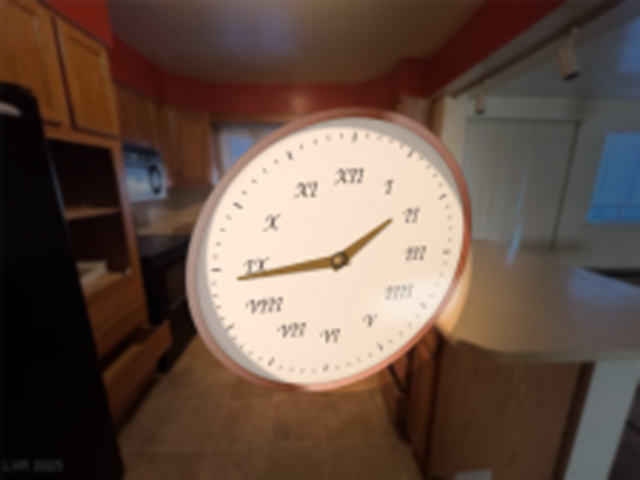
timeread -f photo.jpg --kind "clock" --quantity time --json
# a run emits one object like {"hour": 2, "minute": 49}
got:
{"hour": 1, "minute": 44}
